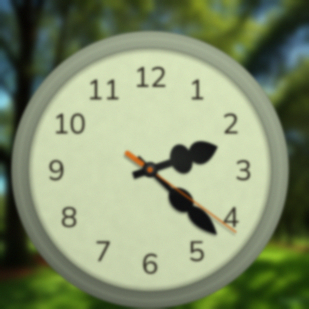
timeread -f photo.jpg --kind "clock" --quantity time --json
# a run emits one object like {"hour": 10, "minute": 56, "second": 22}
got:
{"hour": 2, "minute": 22, "second": 21}
